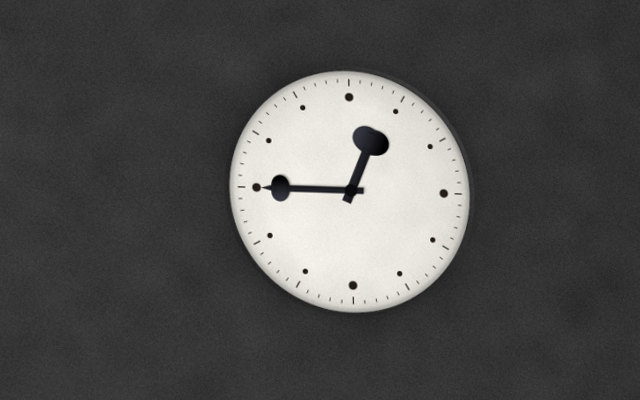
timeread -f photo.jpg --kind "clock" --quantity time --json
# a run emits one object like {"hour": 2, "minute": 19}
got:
{"hour": 12, "minute": 45}
